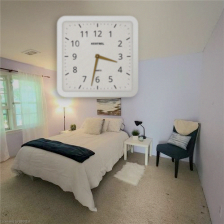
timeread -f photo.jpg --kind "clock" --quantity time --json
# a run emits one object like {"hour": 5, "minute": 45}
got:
{"hour": 3, "minute": 32}
